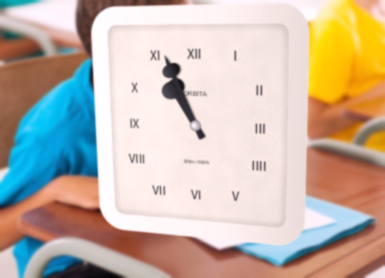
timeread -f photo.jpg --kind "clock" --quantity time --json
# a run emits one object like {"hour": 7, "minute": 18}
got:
{"hour": 10, "minute": 56}
